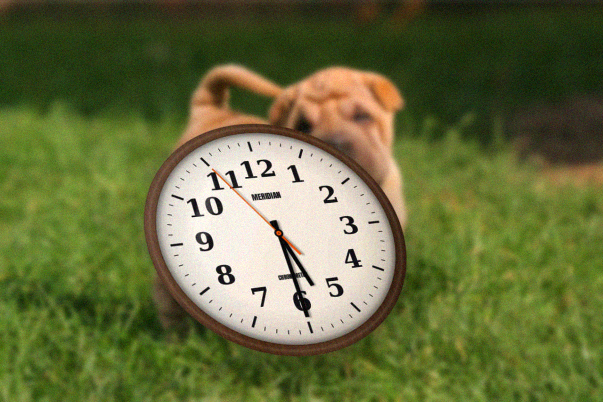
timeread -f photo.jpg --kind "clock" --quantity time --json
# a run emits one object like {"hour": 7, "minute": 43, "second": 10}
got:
{"hour": 5, "minute": 29, "second": 55}
